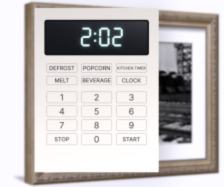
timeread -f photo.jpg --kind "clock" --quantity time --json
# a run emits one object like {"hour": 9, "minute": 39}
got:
{"hour": 2, "minute": 2}
